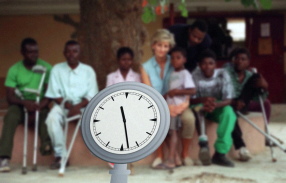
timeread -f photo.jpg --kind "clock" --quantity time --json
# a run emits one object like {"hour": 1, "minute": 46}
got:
{"hour": 11, "minute": 28}
